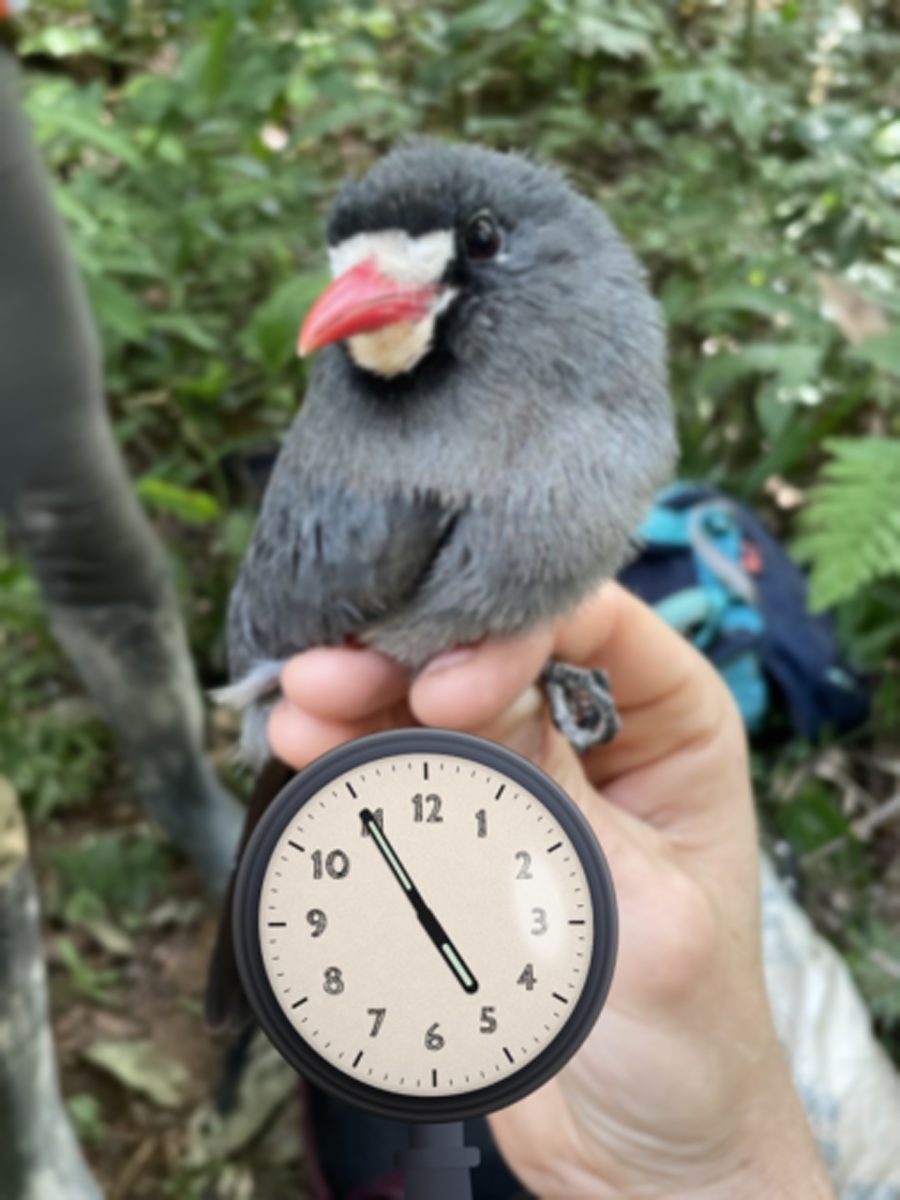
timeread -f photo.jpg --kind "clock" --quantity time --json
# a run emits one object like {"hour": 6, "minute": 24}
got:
{"hour": 4, "minute": 55}
